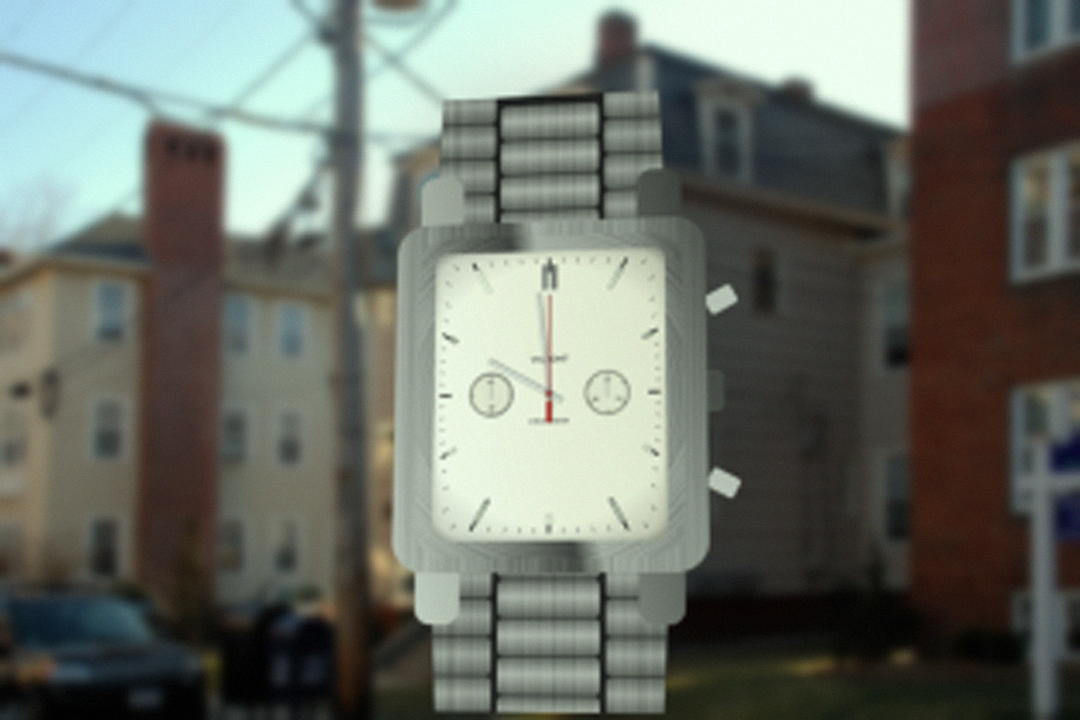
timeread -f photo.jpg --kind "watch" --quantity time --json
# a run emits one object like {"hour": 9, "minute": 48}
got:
{"hour": 9, "minute": 59}
